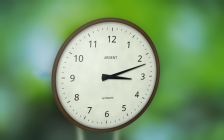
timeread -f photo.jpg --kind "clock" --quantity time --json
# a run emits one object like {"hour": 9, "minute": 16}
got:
{"hour": 3, "minute": 12}
